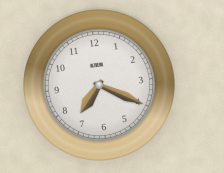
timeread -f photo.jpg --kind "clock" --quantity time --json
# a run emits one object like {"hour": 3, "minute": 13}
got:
{"hour": 7, "minute": 20}
